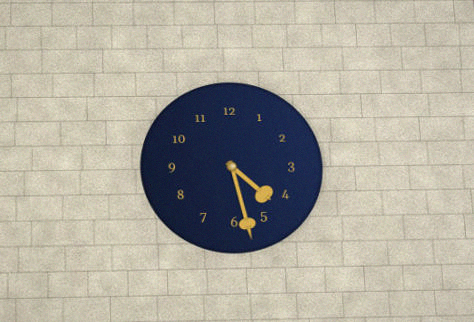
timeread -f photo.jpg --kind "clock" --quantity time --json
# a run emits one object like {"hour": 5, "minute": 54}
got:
{"hour": 4, "minute": 28}
